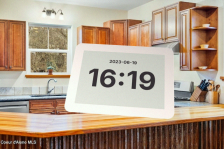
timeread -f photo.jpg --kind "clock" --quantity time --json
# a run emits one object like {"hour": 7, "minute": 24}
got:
{"hour": 16, "minute": 19}
